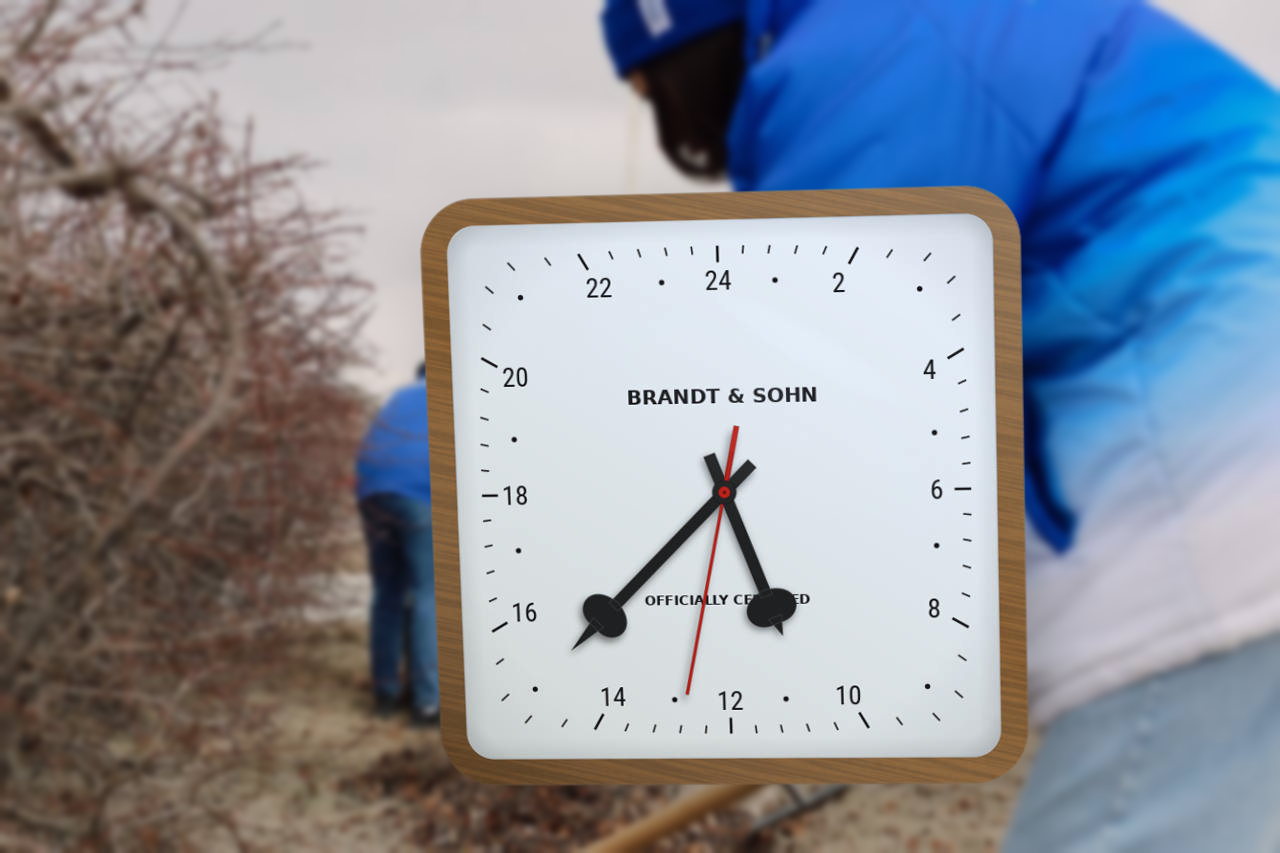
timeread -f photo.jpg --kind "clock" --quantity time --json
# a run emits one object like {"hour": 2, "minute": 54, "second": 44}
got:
{"hour": 10, "minute": 37, "second": 32}
